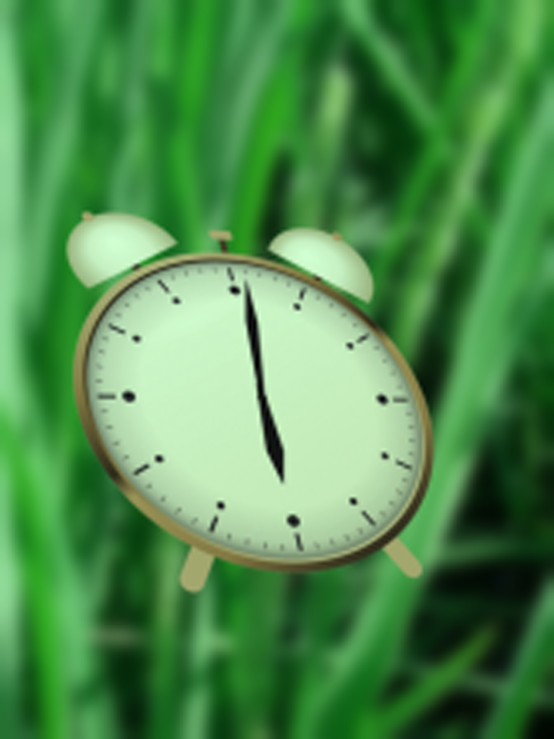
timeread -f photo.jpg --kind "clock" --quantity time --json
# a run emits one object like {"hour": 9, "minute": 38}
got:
{"hour": 6, "minute": 1}
